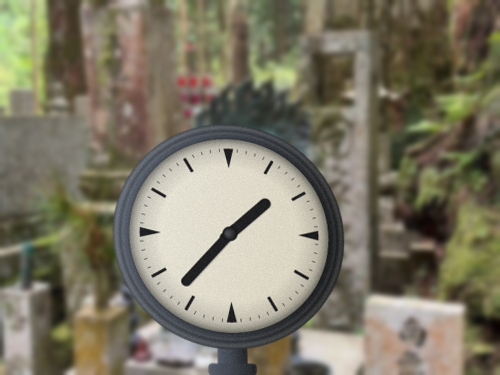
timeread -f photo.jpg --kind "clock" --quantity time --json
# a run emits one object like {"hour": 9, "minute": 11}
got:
{"hour": 1, "minute": 37}
